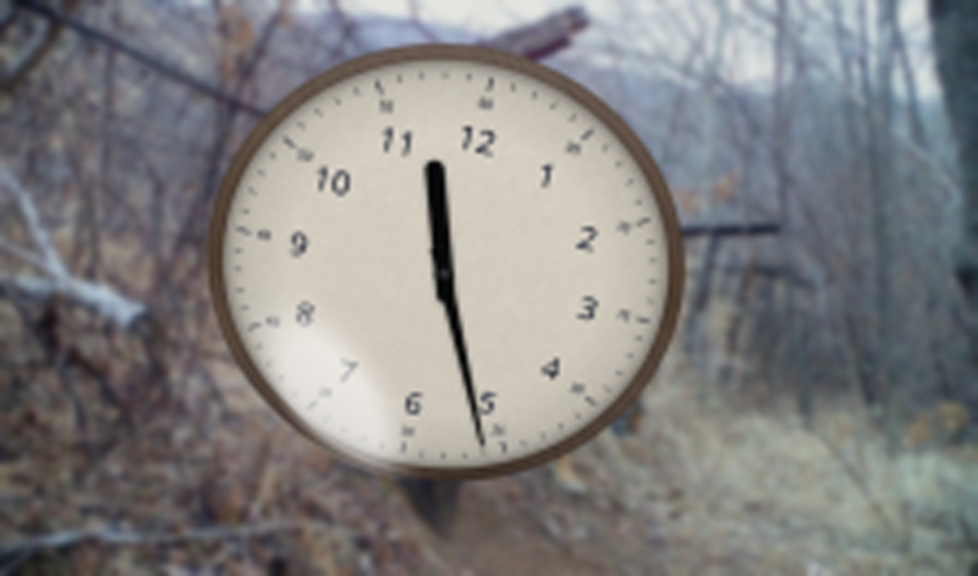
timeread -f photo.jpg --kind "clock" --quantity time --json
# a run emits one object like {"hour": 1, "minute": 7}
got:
{"hour": 11, "minute": 26}
